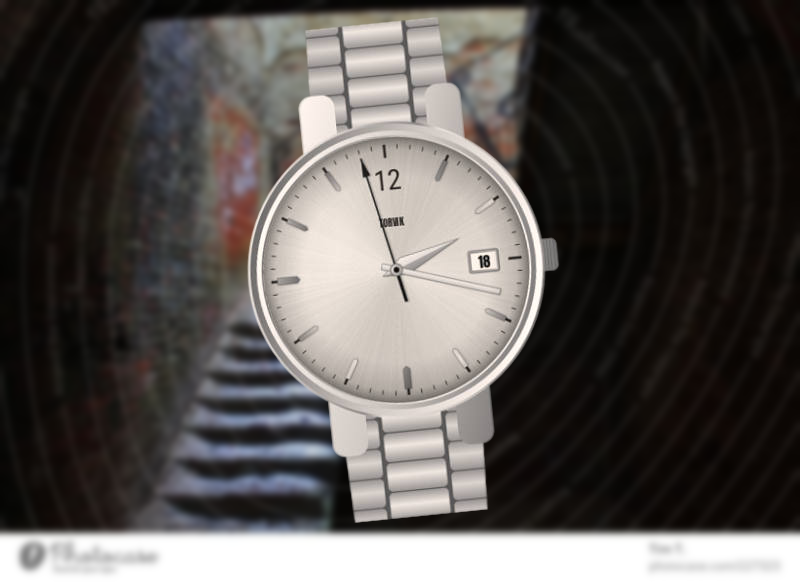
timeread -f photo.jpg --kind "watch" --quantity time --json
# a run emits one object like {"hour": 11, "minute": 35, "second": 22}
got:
{"hour": 2, "minute": 17, "second": 58}
